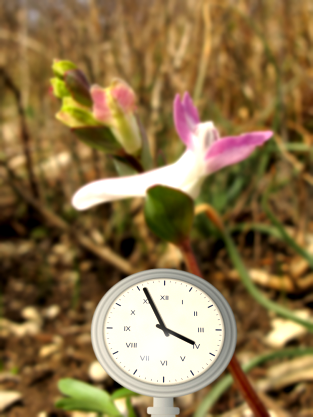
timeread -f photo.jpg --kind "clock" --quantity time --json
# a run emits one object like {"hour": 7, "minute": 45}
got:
{"hour": 3, "minute": 56}
